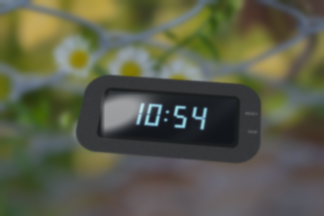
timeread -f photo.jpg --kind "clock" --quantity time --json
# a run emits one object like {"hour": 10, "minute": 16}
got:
{"hour": 10, "minute": 54}
